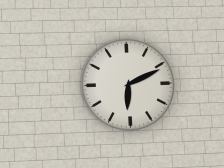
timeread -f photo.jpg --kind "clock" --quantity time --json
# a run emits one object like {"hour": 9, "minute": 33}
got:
{"hour": 6, "minute": 11}
